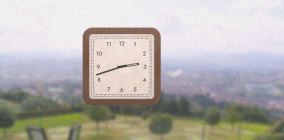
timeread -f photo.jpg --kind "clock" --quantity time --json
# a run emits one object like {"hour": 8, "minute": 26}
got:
{"hour": 2, "minute": 42}
